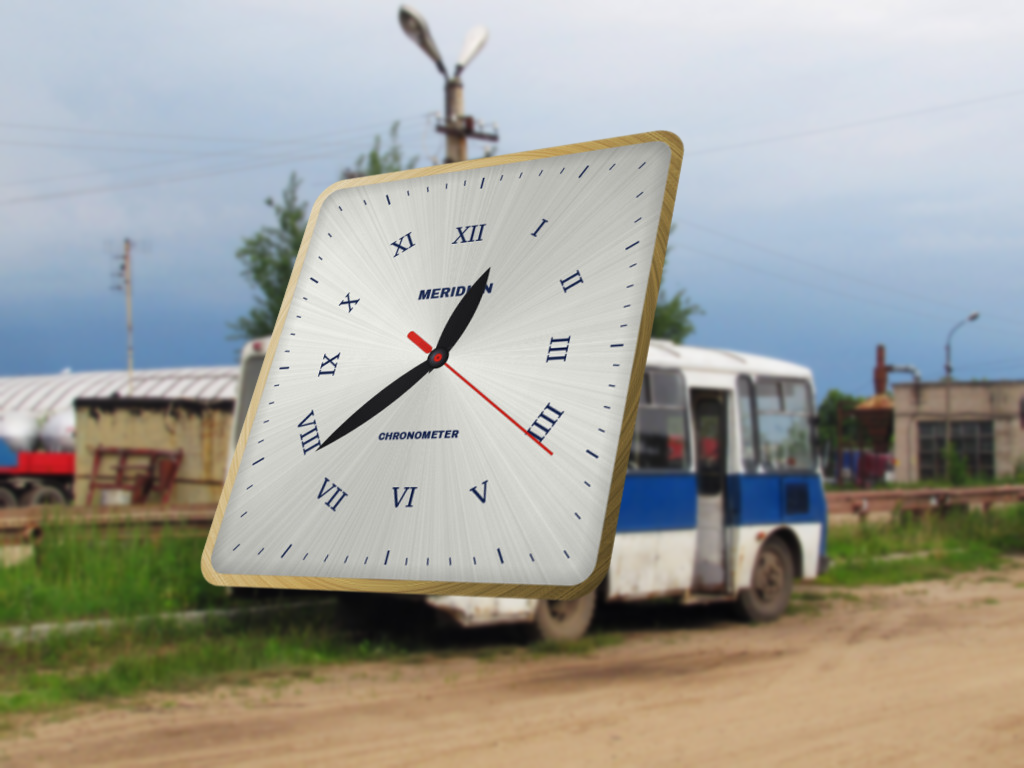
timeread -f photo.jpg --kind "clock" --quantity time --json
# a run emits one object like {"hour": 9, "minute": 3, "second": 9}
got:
{"hour": 12, "minute": 38, "second": 21}
